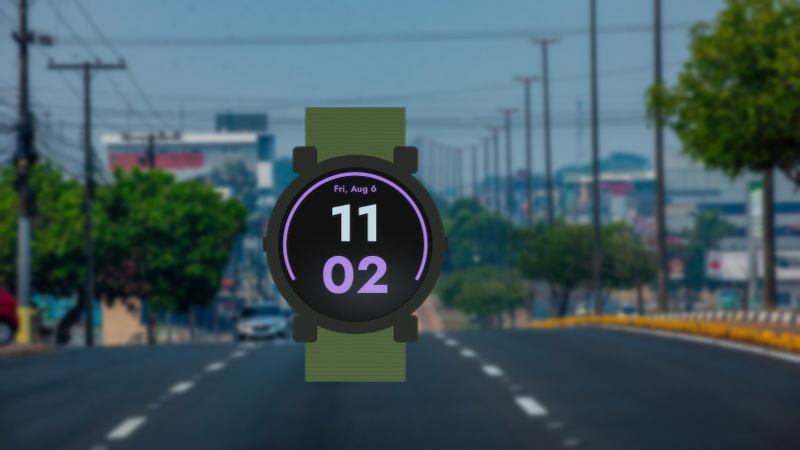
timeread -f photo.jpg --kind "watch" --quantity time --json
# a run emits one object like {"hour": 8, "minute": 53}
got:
{"hour": 11, "minute": 2}
